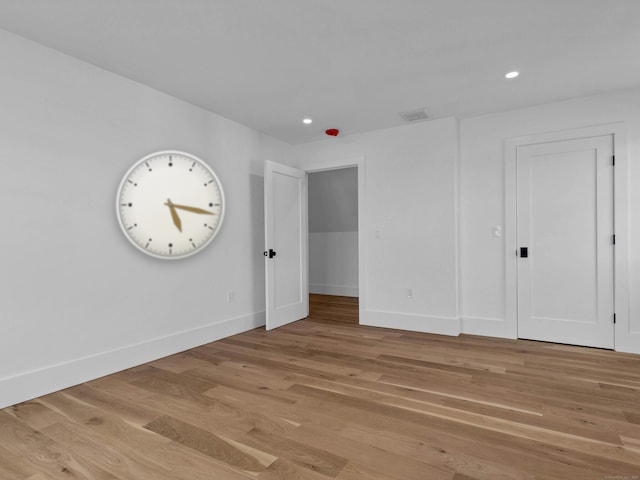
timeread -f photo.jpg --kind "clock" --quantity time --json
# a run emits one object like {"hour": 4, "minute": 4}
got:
{"hour": 5, "minute": 17}
